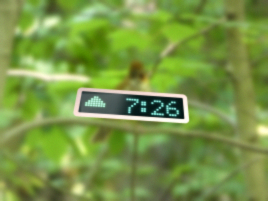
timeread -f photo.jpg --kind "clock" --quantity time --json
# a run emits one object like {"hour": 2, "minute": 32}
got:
{"hour": 7, "minute": 26}
